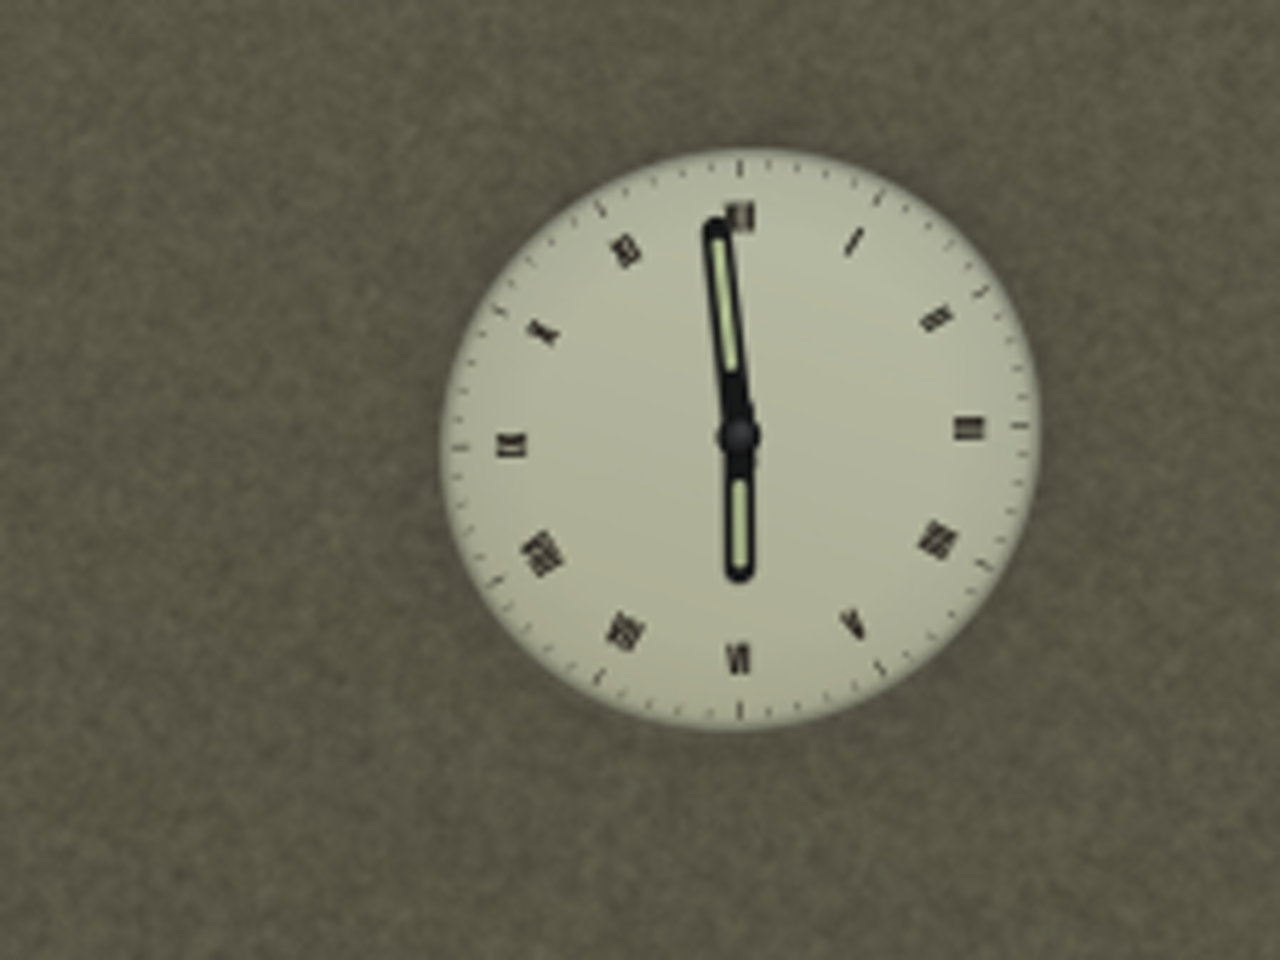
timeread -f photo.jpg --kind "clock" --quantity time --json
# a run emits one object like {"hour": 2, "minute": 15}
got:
{"hour": 5, "minute": 59}
